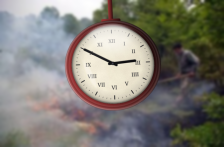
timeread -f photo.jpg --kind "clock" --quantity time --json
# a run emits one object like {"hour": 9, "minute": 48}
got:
{"hour": 2, "minute": 50}
